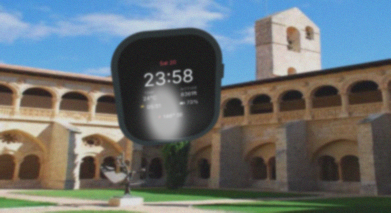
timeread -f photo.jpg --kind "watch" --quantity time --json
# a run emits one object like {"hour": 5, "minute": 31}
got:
{"hour": 23, "minute": 58}
